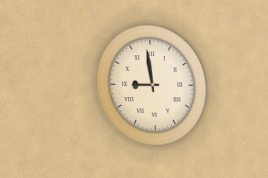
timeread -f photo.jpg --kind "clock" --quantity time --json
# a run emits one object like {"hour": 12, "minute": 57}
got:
{"hour": 8, "minute": 59}
